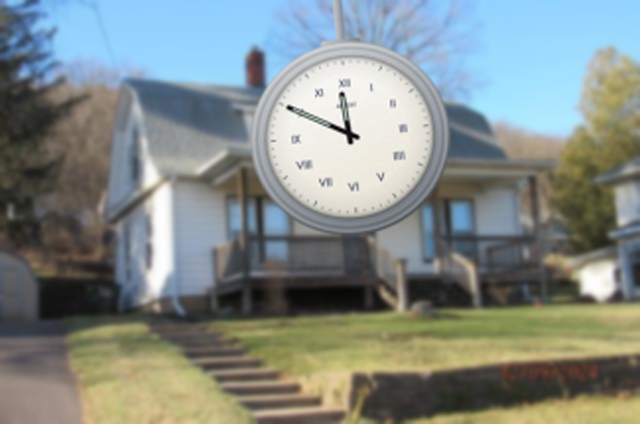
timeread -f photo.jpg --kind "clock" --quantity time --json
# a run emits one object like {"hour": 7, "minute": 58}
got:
{"hour": 11, "minute": 50}
